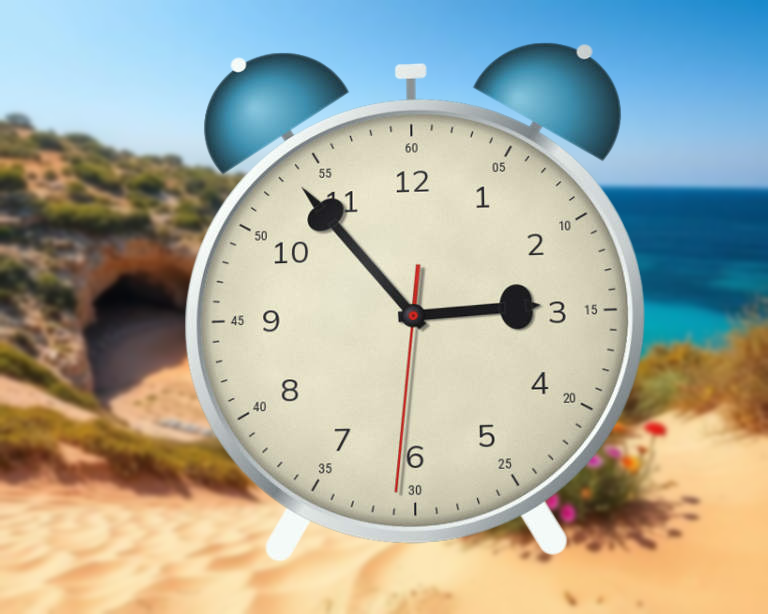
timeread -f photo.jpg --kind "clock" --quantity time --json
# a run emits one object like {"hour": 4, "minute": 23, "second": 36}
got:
{"hour": 2, "minute": 53, "second": 31}
